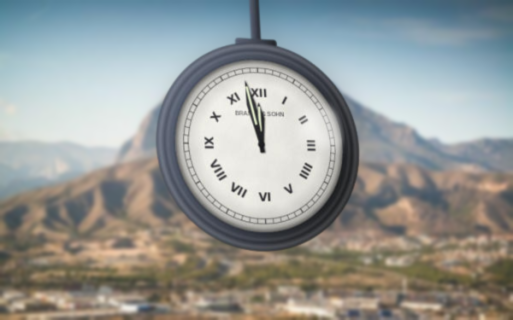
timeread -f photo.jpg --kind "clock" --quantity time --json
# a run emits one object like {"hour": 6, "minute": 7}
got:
{"hour": 11, "minute": 58}
